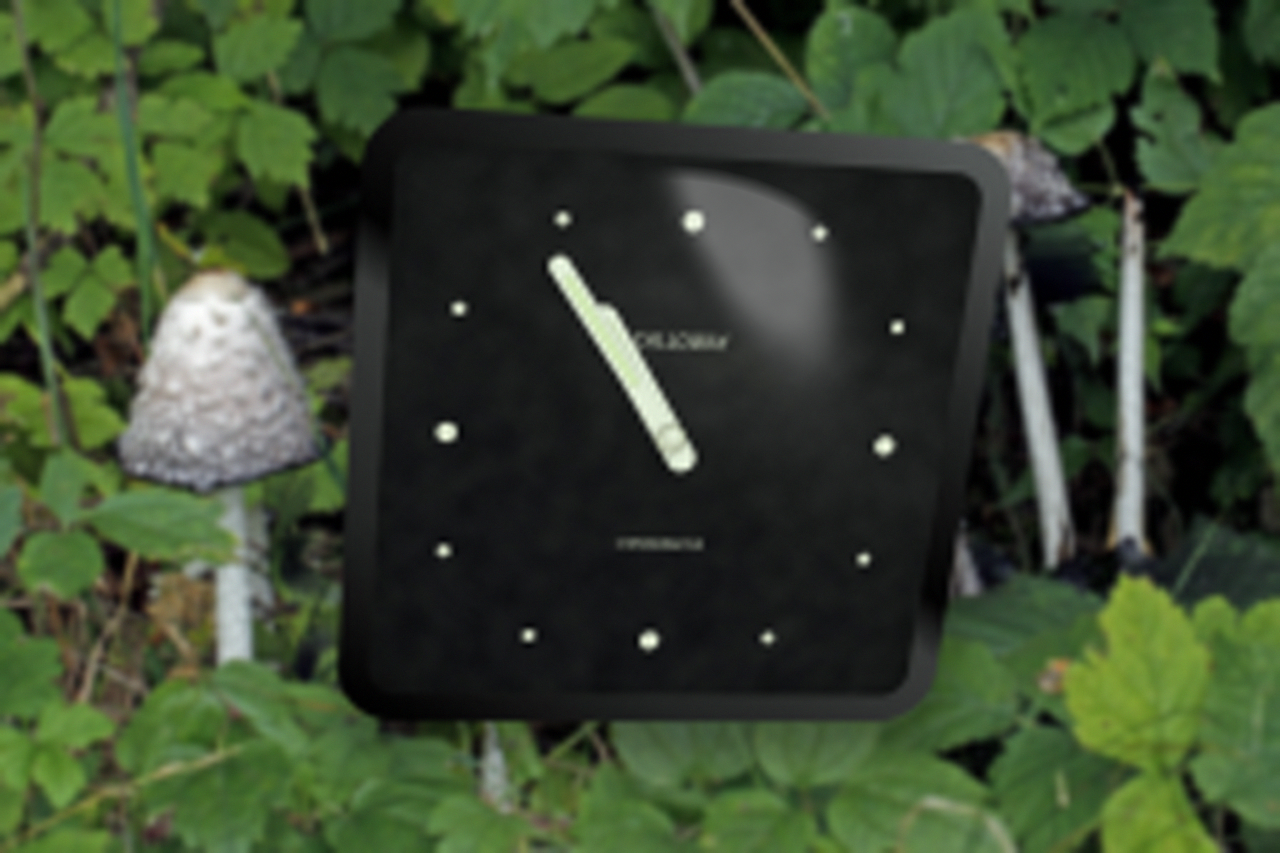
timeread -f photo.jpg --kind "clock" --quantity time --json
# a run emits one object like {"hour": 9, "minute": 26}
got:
{"hour": 10, "minute": 54}
